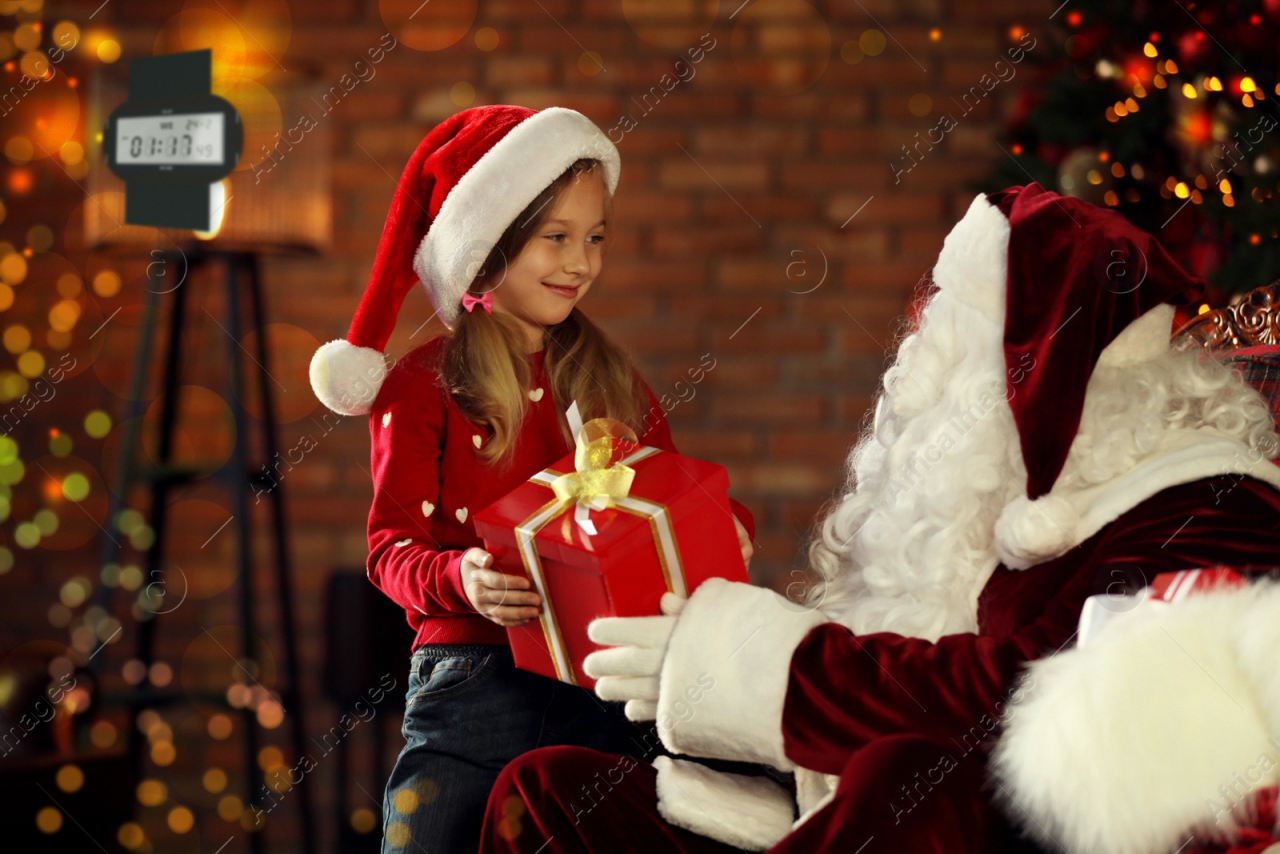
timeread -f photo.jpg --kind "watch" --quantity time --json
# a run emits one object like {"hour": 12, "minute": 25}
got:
{"hour": 1, "minute": 17}
